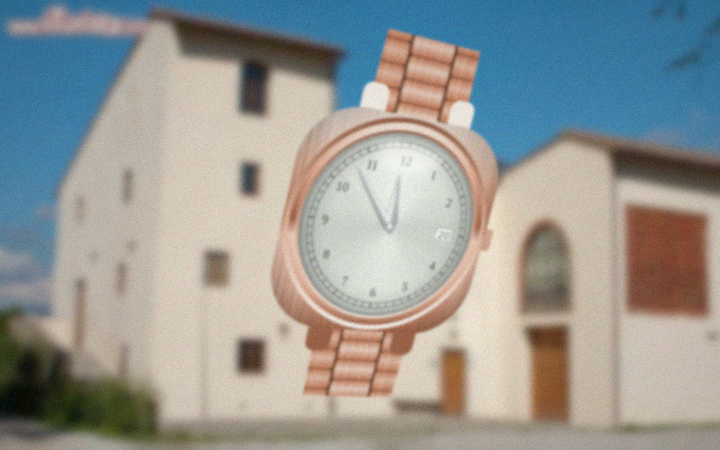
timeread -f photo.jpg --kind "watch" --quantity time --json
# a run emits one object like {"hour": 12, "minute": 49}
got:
{"hour": 11, "minute": 53}
